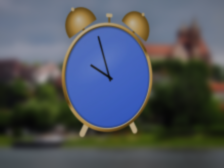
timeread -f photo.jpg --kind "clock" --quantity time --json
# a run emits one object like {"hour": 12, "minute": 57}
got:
{"hour": 9, "minute": 57}
